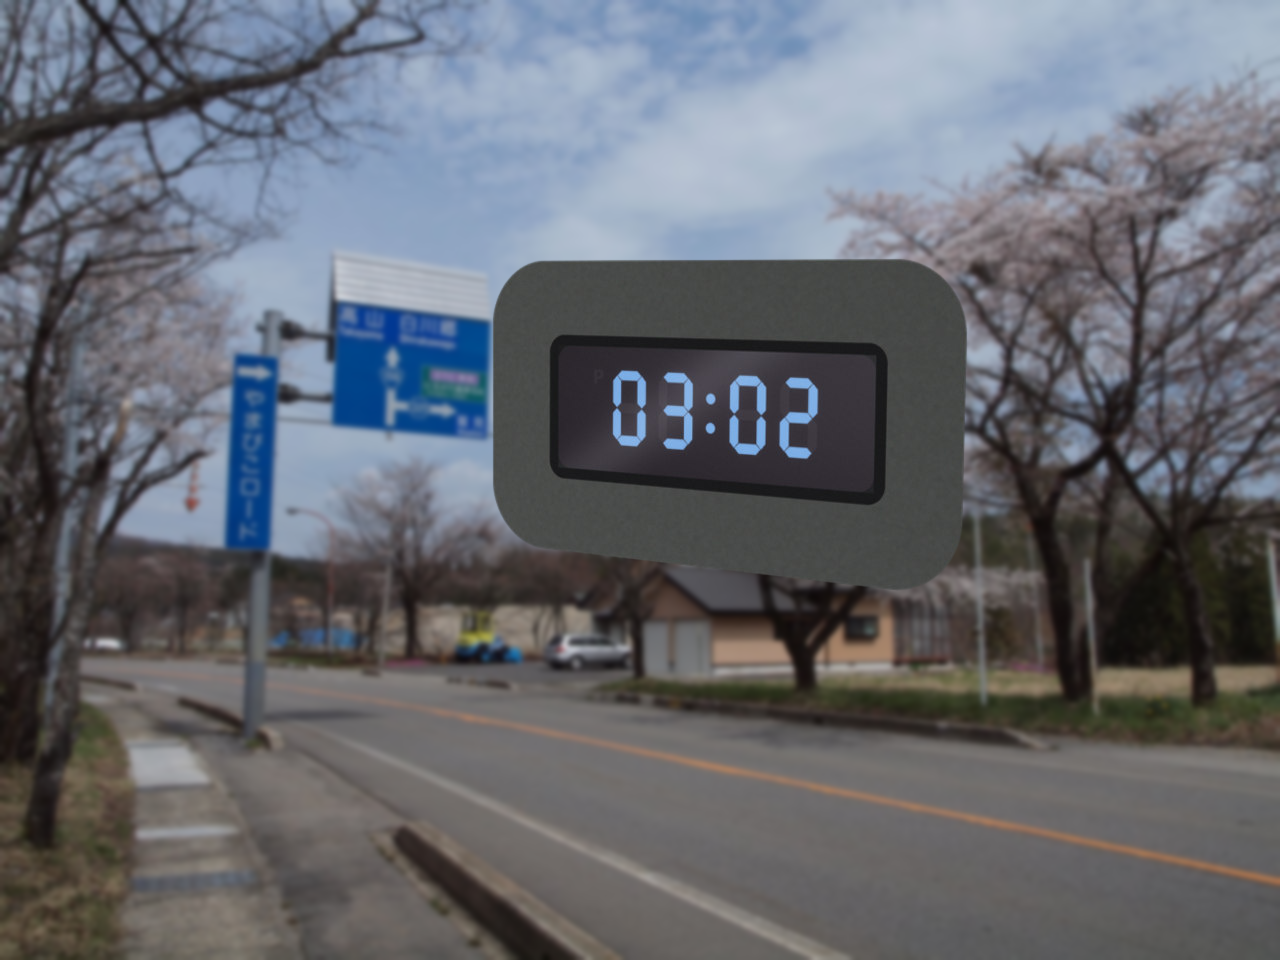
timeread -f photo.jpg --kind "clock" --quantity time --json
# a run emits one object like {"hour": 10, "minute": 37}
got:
{"hour": 3, "minute": 2}
